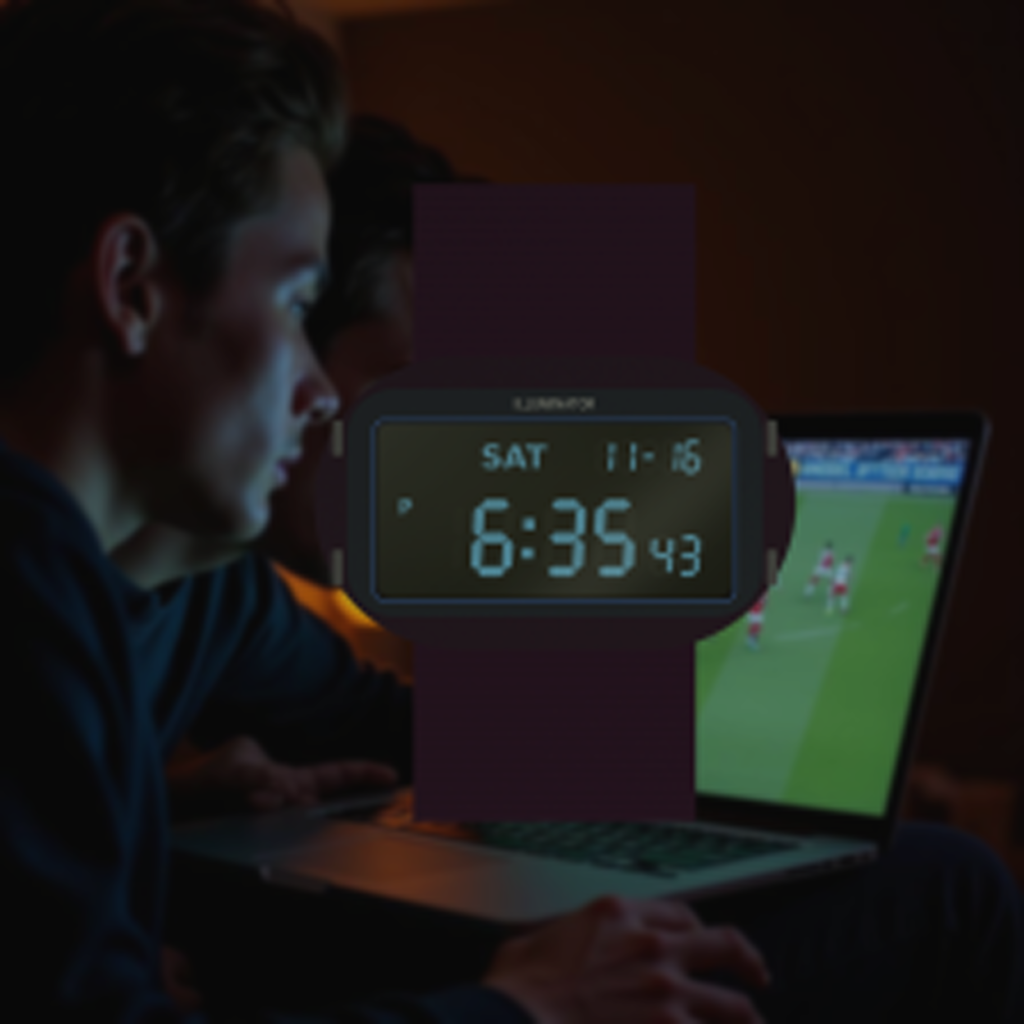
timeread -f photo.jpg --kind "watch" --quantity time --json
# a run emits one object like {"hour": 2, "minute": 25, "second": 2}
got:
{"hour": 6, "minute": 35, "second": 43}
